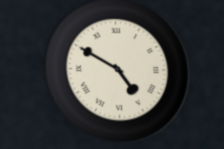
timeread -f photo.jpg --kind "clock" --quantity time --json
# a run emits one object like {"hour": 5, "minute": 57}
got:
{"hour": 4, "minute": 50}
